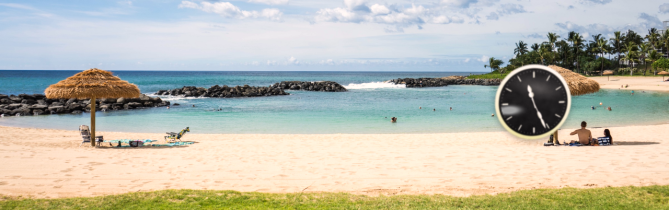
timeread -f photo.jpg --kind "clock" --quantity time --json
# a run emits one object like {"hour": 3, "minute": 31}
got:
{"hour": 11, "minute": 26}
